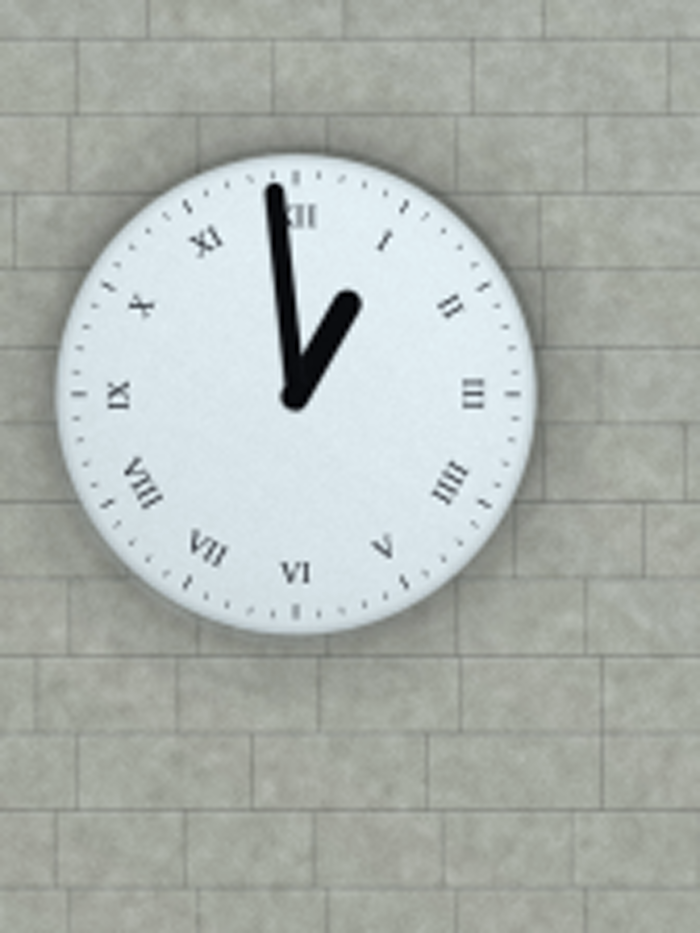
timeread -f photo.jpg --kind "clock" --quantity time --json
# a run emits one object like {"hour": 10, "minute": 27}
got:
{"hour": 12, "minute": 59}
